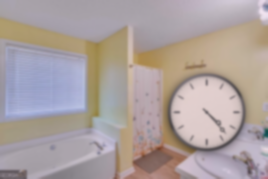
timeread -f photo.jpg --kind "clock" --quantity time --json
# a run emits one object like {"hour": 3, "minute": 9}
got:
{"hour": 4, "minute": 23}
